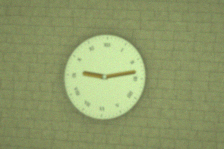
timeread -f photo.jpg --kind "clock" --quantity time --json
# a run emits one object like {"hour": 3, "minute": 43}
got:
{"hour": 9, "minute": 13}
